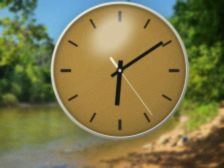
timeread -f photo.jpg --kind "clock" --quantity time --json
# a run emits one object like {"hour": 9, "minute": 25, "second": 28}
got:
{"hour": 6, "minute": 9, "second": 24}
